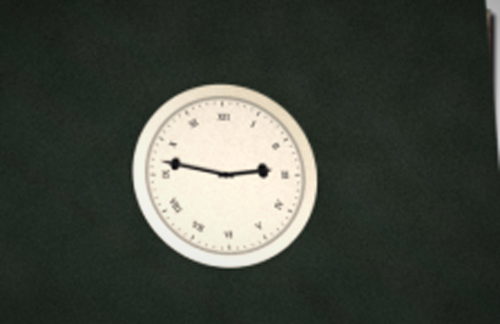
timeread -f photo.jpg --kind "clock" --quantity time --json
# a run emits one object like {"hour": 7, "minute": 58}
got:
{"hour": 2, "minute": 47}
